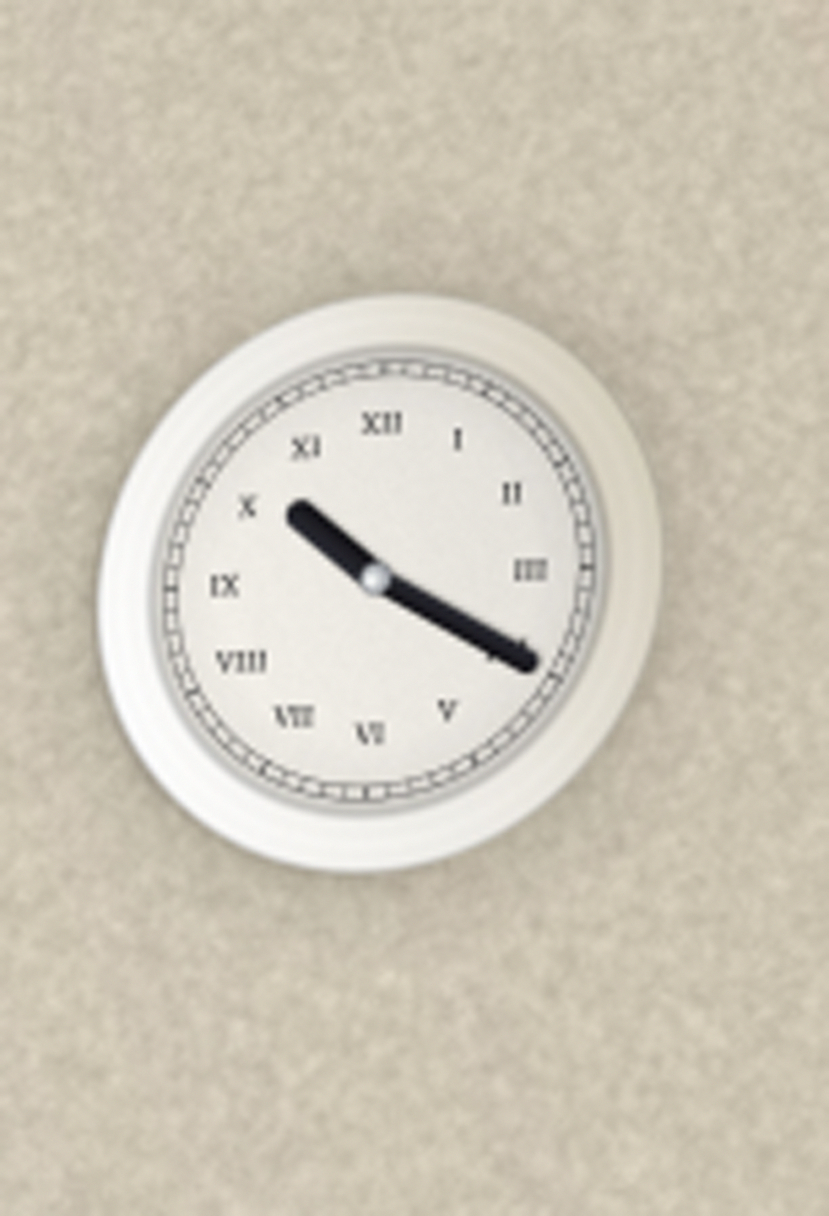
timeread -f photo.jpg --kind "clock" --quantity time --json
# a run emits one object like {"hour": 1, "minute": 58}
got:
{"hour": 10, "minute": 20}
